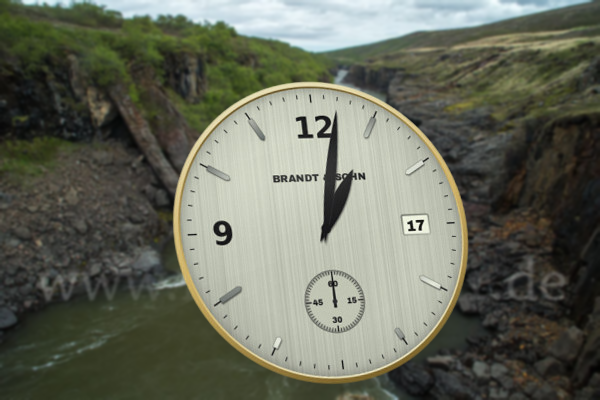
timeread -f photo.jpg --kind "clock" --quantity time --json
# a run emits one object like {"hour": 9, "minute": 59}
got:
{"hour": 1, "minute": 2}
